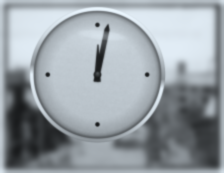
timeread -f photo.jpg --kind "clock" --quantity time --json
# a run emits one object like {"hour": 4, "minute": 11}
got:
{"hour": 12, "minute": 2}
